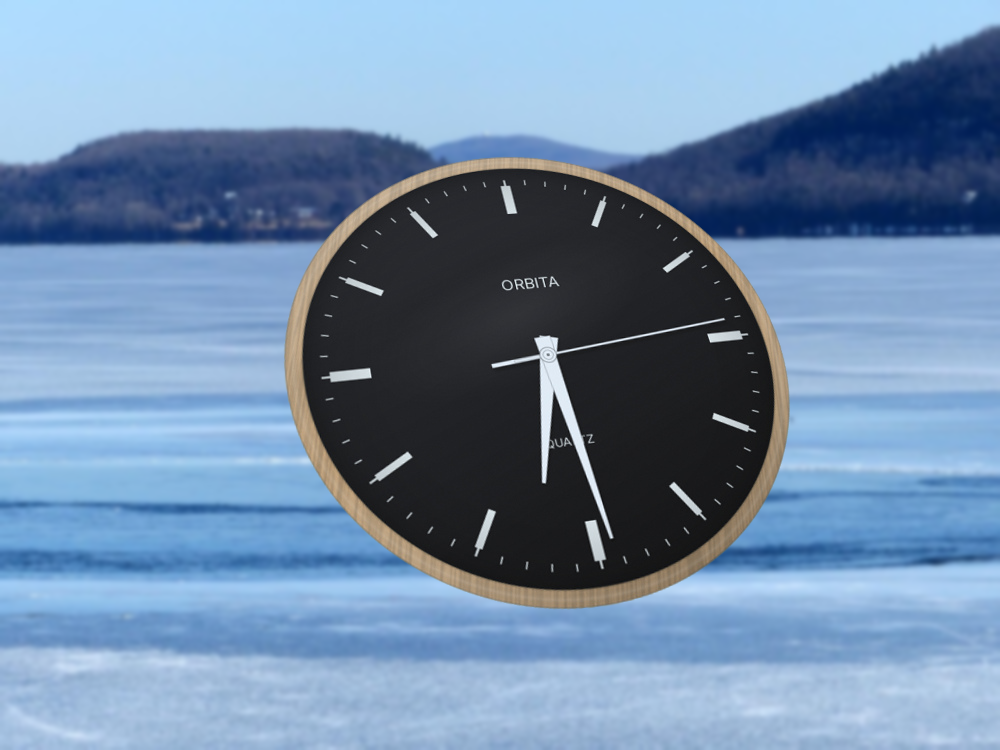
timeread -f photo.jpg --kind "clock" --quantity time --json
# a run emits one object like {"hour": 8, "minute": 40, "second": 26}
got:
{"hour": 6, "minute": 29, "second": 14}
